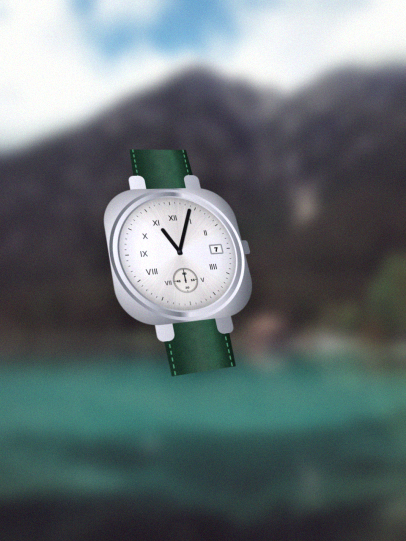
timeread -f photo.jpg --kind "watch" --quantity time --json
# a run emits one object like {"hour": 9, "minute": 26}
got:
{"hour": 11, "minute": 4}
